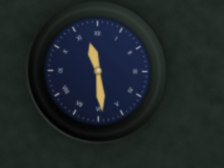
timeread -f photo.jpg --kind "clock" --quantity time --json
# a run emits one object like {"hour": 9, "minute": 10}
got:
{"hour": 11, "minute": 29}
